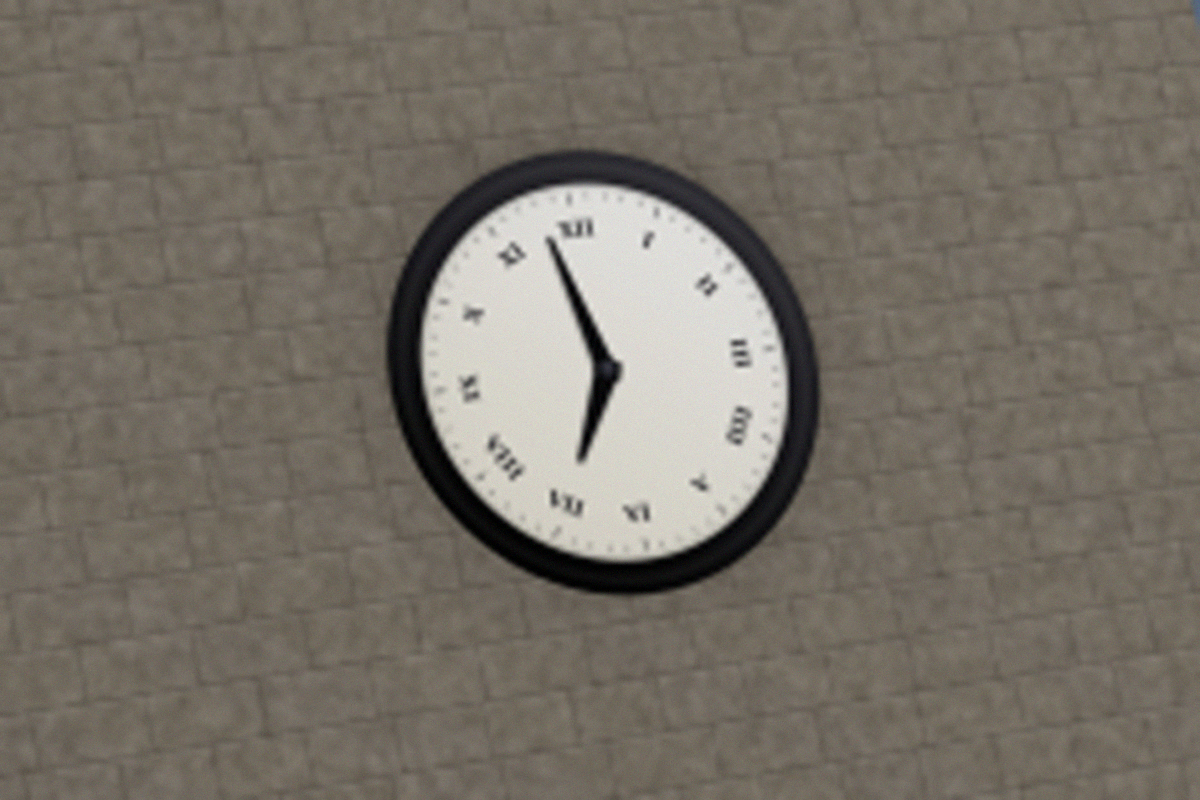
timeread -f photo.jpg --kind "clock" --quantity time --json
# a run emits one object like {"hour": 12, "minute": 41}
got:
{"hour": 6, "minute": 58}
